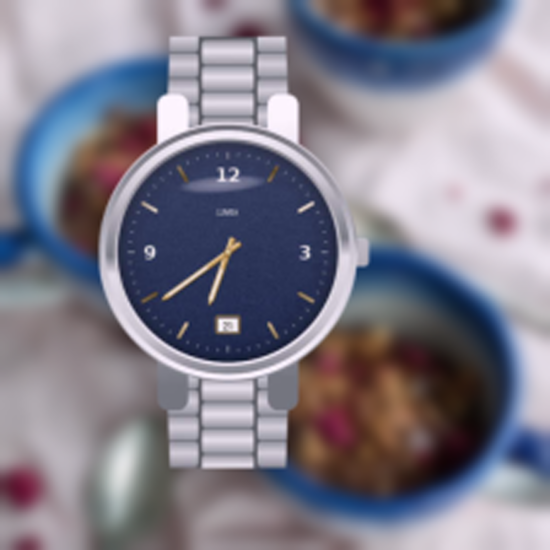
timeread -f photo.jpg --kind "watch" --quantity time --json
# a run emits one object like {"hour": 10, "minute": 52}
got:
{"hour": 6, "minute": 39}
